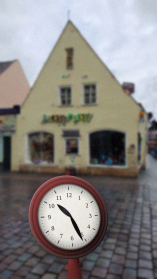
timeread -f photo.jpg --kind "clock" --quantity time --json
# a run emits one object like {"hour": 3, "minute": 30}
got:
{"hour": 10, "minute": 26}
